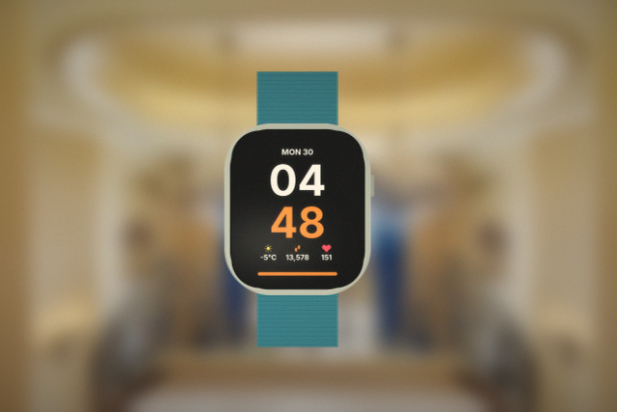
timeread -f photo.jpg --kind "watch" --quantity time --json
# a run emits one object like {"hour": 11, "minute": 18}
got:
{"hour": 4, "minute": 48}
